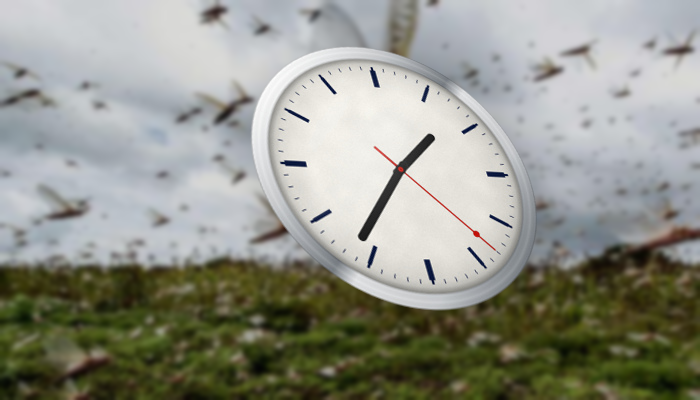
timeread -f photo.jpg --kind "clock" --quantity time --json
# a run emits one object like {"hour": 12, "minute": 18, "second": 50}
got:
{"hour": 1, "minute": 36, "second": 23}
